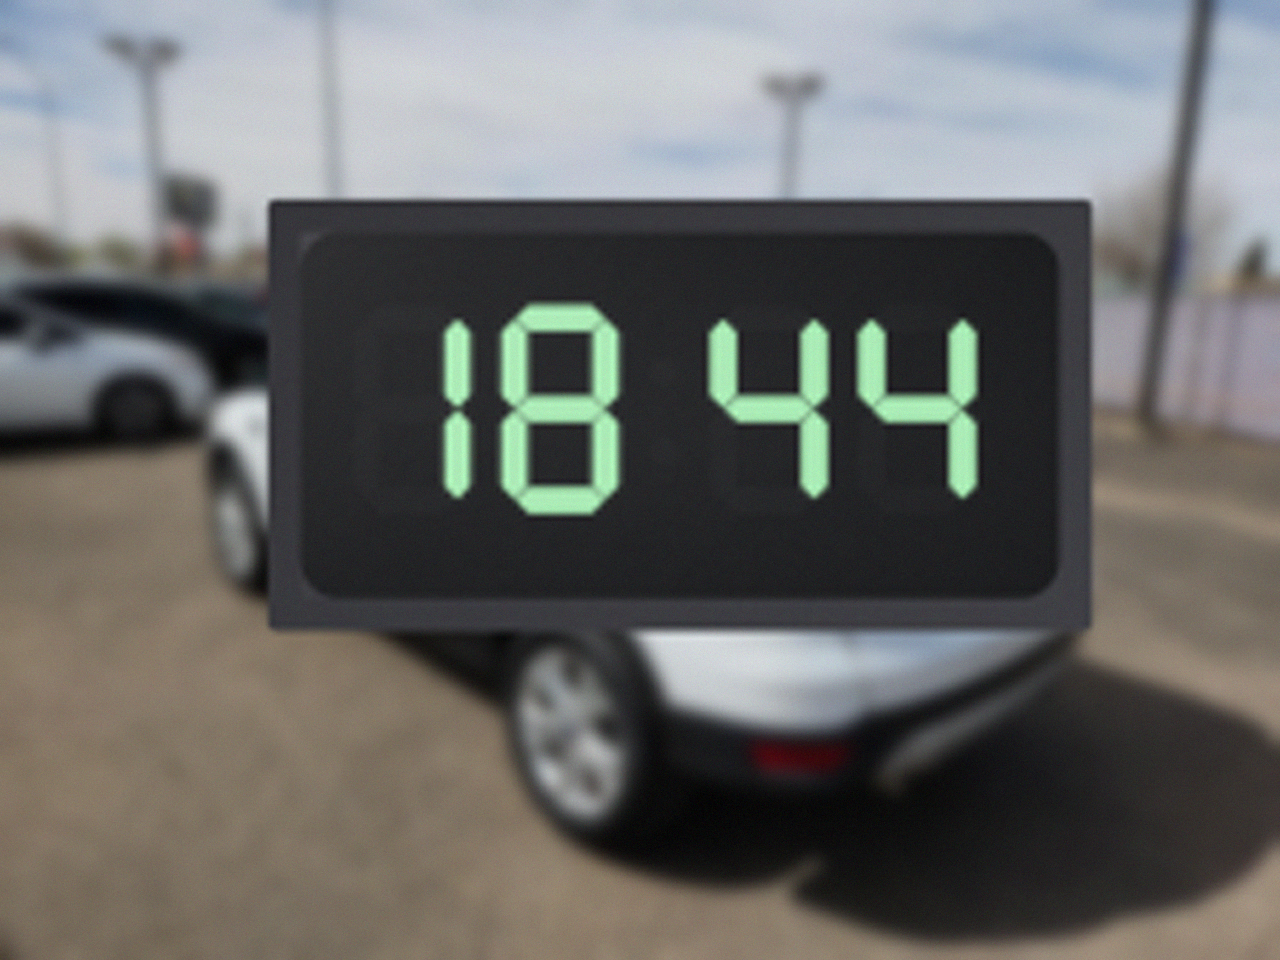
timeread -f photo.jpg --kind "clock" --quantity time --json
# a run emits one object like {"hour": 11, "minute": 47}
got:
{"hour": 18, "minute": 44}
